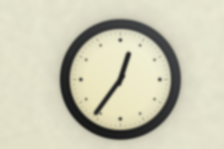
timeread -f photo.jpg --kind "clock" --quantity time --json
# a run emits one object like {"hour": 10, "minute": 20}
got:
{"hour": 12, "minute": 36}
